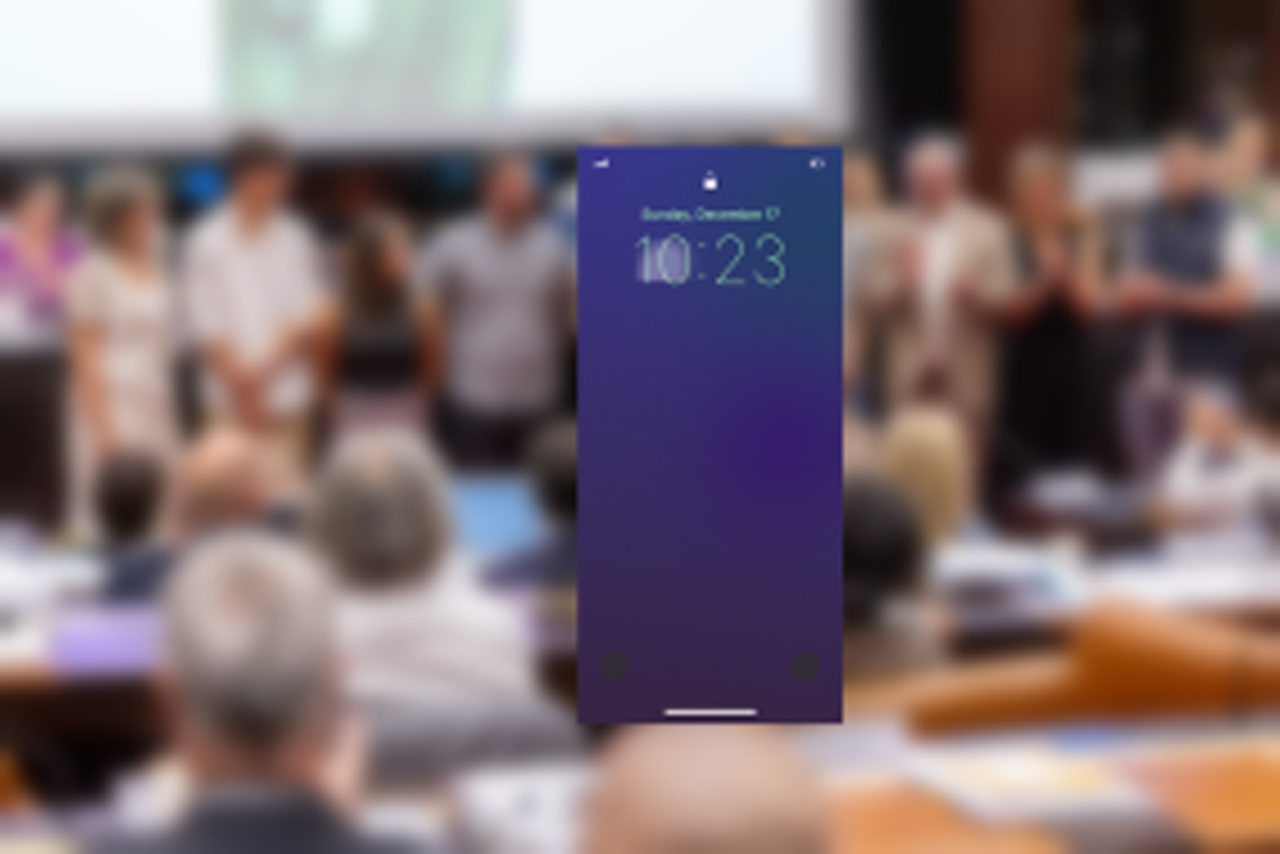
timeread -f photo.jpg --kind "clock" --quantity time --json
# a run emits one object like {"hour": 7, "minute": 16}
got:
{"hour": 10, "minute": 23}
